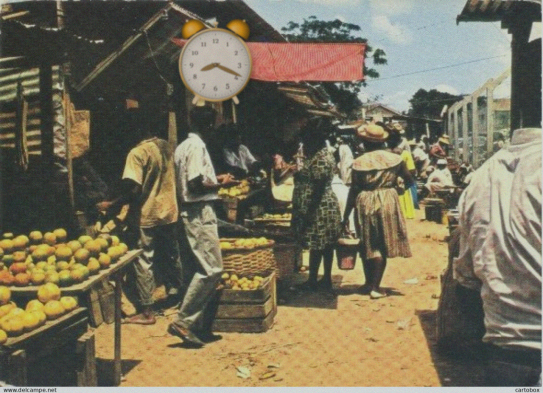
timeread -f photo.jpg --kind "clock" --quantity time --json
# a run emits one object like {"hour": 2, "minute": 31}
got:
{"hour": 8, "minute": 19}
